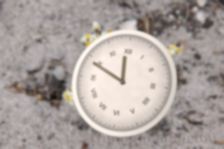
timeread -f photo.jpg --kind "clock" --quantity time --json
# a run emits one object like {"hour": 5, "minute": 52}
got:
{"hour": 11, "minute": 49}
